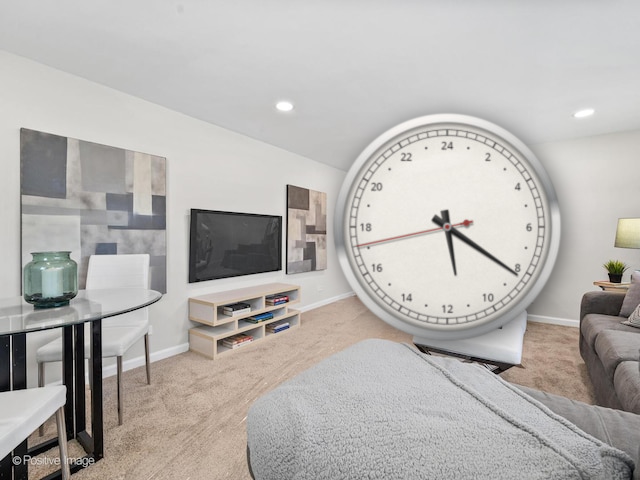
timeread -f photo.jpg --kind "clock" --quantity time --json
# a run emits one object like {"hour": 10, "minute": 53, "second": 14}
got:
{"hour": 11, "minute": 20, "second": 43}
